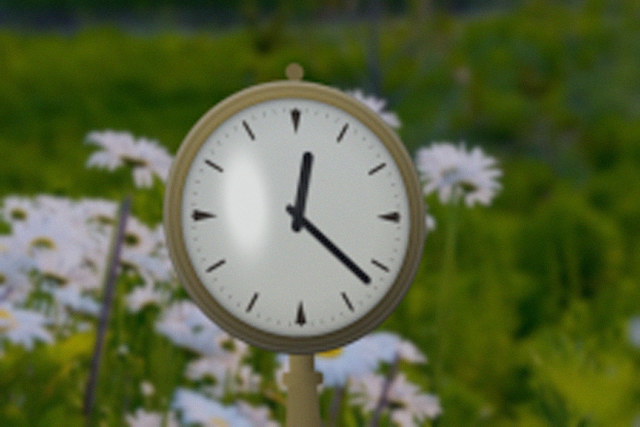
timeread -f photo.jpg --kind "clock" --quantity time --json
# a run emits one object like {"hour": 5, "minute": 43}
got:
{"hour": 12, "minute": 22}
